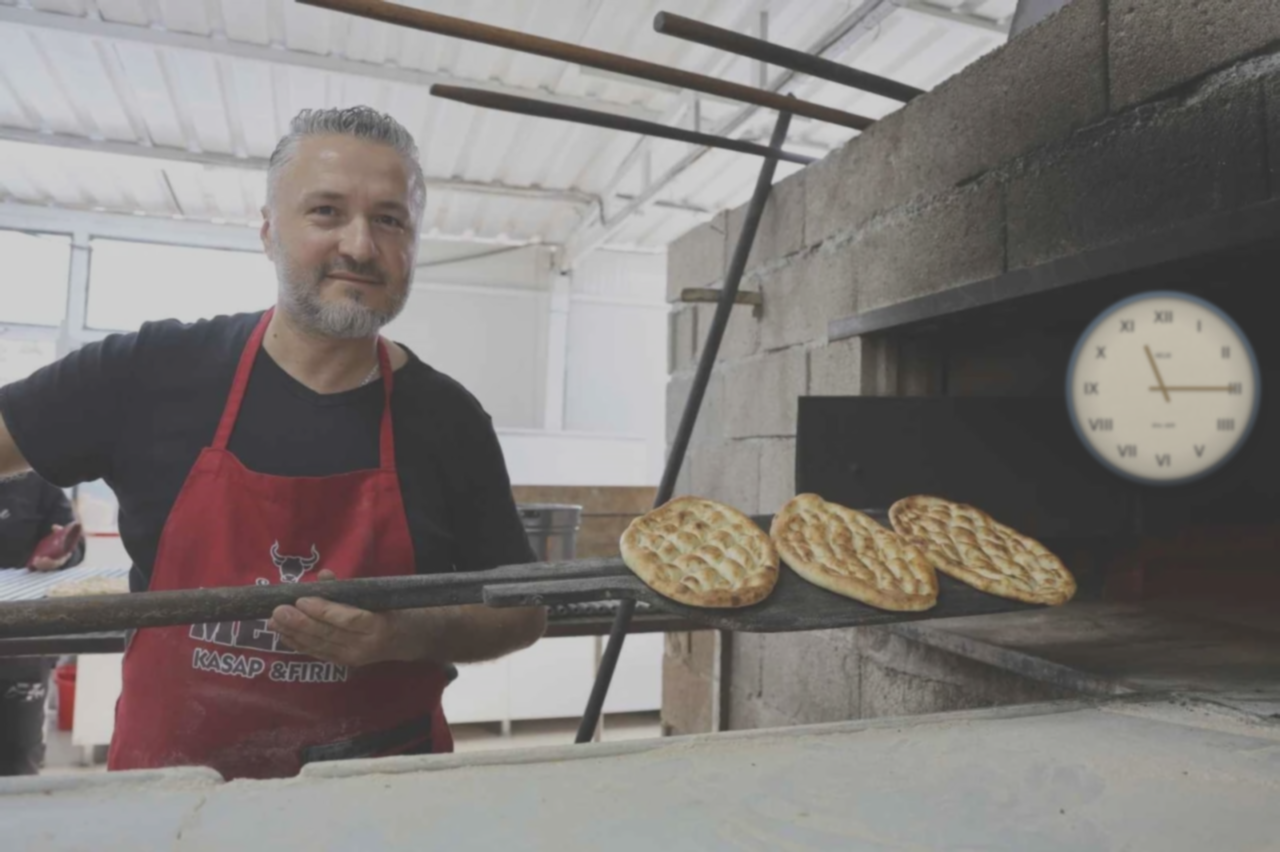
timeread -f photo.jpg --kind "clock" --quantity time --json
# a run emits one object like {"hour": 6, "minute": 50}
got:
{"hour": 11, "minute": 15}
